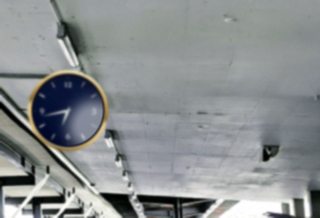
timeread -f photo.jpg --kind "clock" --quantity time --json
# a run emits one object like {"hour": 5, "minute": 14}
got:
{"hour": 6, "minute": 43}
